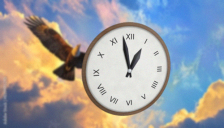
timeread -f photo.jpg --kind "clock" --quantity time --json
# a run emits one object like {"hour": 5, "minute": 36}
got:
{"hour": 12, "minute": 58}
